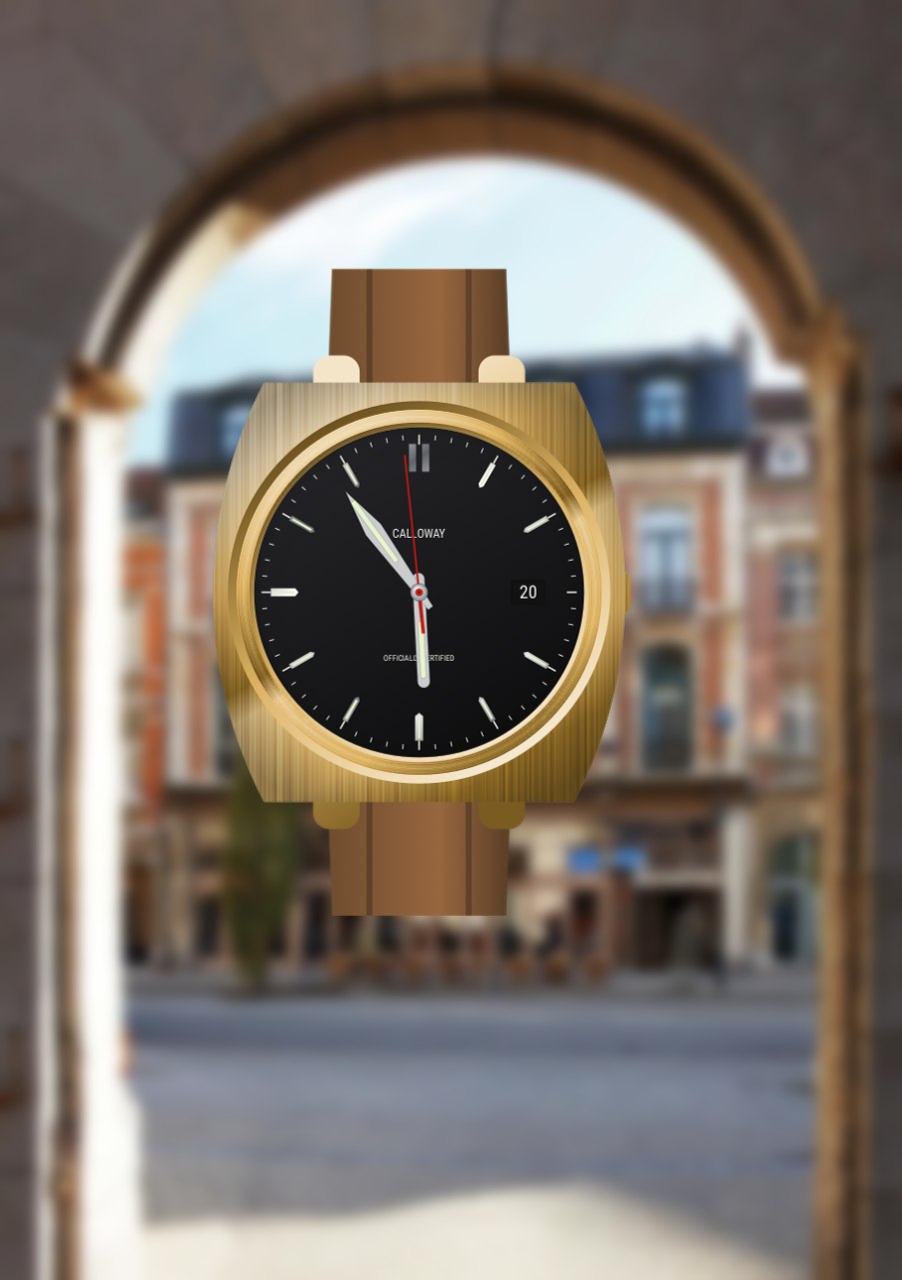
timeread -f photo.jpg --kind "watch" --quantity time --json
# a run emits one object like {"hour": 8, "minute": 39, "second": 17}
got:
{"hour": 5, "minute": 53, "second": 59}
